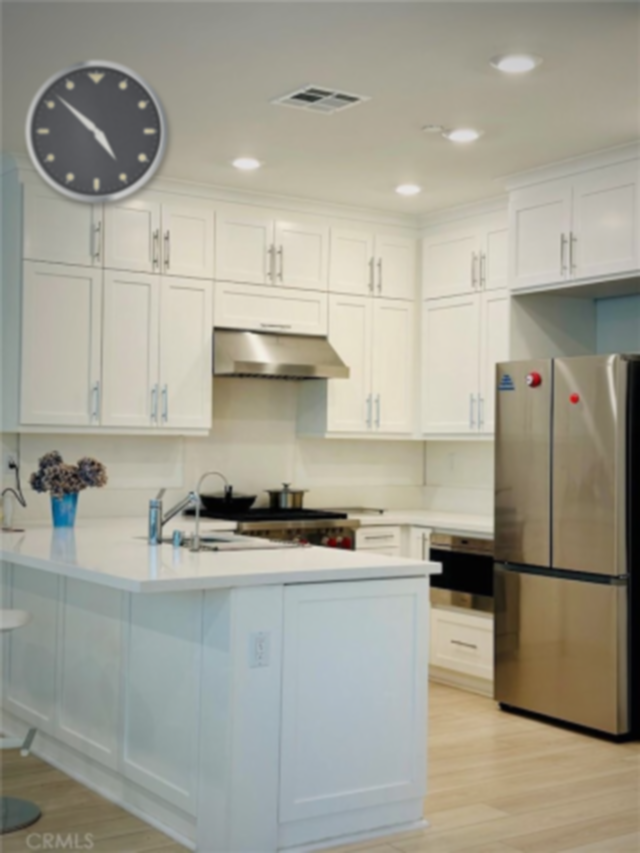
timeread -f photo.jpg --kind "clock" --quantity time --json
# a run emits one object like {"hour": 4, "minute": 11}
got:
{"hour": 4, "minute": 52}
